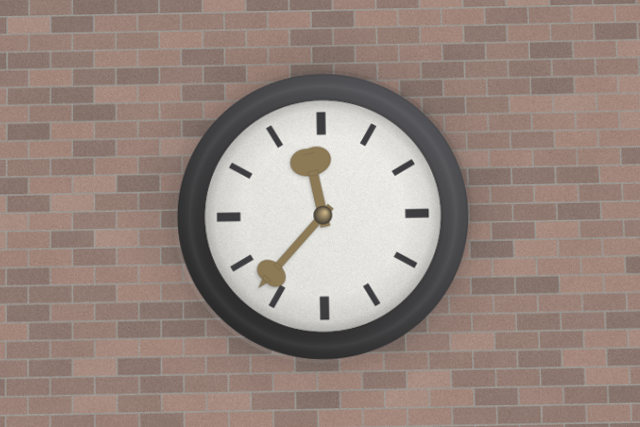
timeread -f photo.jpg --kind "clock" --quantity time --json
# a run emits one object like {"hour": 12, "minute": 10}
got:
{"hour": 11, "minute": 37}
